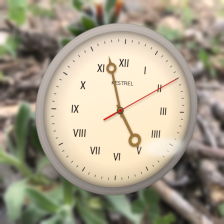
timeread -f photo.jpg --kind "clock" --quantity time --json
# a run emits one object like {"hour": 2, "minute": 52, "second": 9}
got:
{"hour": 4, "minute": 57, "second": 10}
